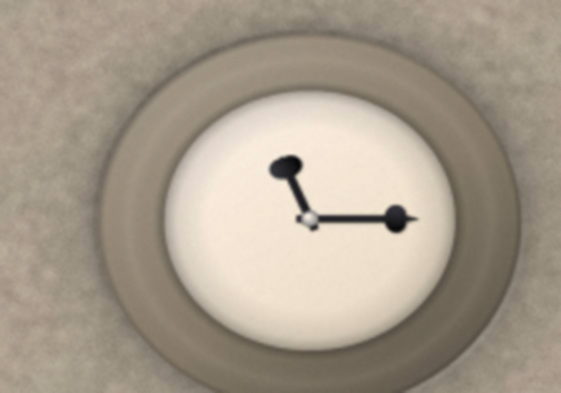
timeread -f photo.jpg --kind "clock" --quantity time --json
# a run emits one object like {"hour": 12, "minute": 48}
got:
{"hour": 11, "minute": 15}
